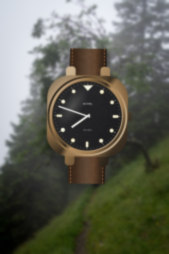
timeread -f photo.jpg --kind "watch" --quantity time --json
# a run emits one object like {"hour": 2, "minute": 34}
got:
{"hour": 7, "minute": 48}
